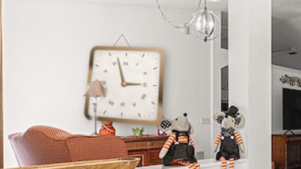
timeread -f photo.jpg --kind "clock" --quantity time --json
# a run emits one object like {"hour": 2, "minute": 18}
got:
{"hour": 2, "minute": 57}
